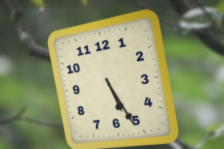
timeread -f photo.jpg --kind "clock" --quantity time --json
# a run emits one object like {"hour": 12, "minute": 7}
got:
{"hour": 5, "minute": 26}
